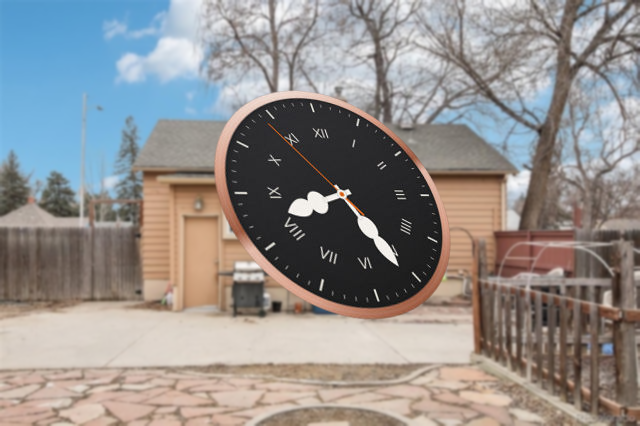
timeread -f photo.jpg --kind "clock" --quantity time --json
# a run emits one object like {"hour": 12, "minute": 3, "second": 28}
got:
{"hour": 8, "minute": 25, "second": 54}
